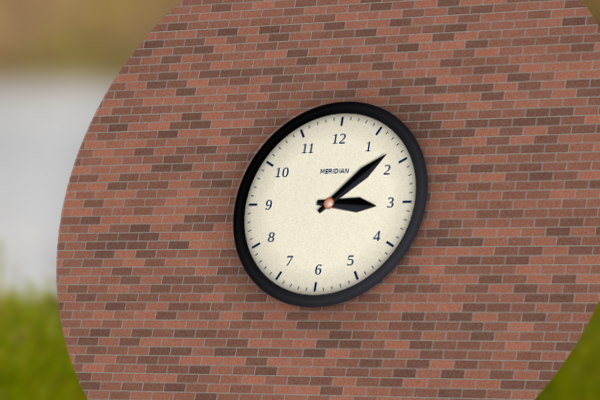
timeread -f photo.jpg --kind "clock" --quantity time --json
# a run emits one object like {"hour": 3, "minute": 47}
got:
{"hour": 3, "minute": 8}
